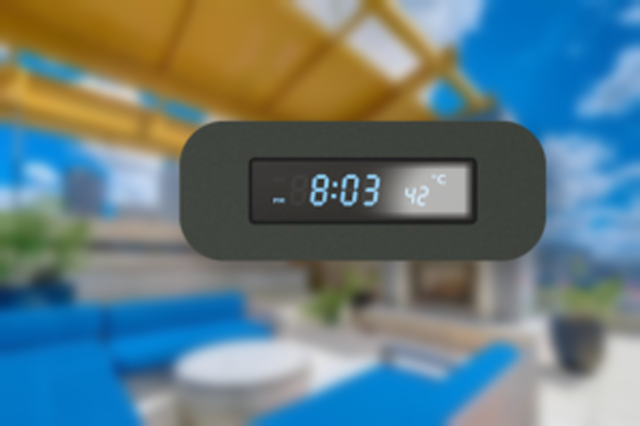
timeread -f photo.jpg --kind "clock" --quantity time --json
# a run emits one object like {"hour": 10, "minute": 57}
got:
{"hour": 8, "minute": 3}
